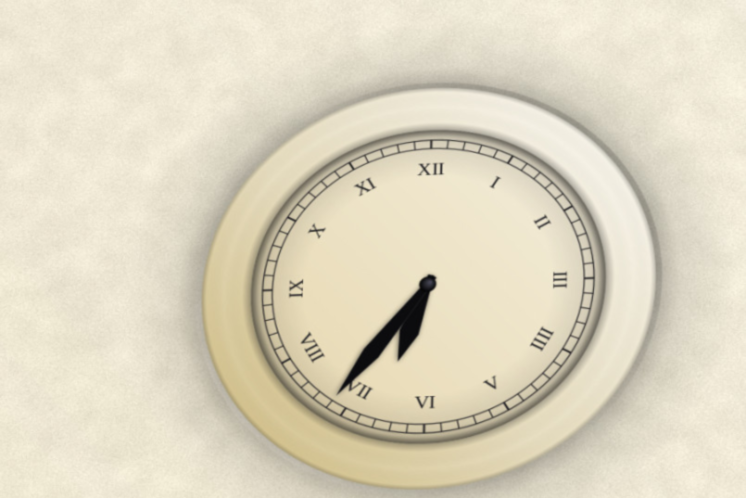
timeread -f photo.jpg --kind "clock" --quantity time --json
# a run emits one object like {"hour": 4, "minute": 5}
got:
{"hour": 6, "minute": 36}
